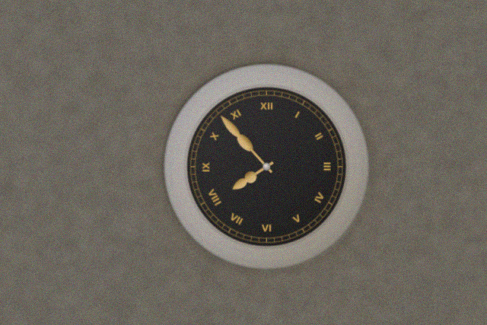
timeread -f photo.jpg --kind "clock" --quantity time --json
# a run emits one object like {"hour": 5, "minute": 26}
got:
{"hour": 7, "minute": 53}
